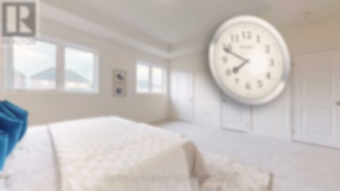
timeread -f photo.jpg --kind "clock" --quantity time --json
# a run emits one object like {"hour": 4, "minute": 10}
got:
{"hour": 7, "minute": 49}
